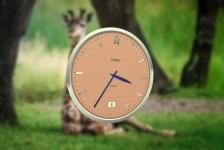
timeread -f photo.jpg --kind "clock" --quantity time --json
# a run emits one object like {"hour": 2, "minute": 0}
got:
{"hour": 3, "minute": 35}
